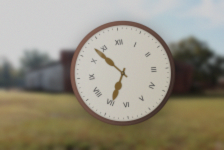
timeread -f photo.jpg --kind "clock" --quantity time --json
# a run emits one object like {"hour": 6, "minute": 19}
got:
{"hour": 6, "minute": 53}
